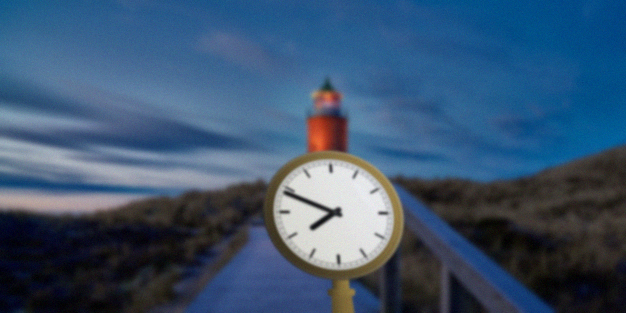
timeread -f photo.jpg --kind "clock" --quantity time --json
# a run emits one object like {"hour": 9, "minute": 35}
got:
{"hour": 7, "minute": 49}
